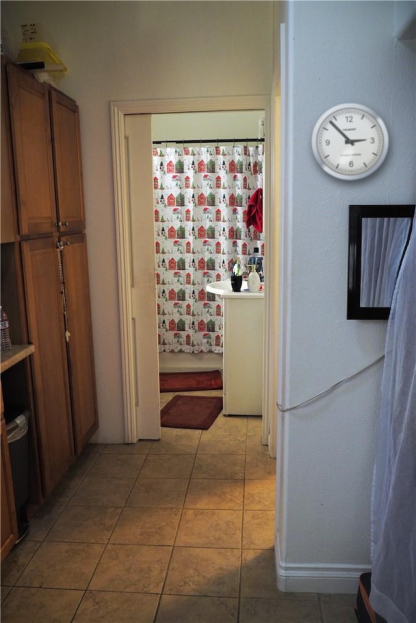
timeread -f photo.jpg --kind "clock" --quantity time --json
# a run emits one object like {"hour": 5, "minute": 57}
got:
{"hour": 2, "minute": 53}
